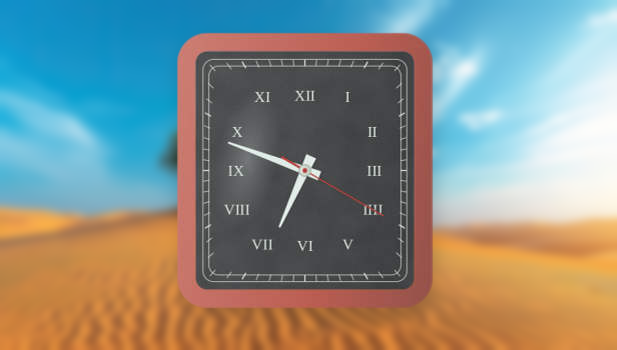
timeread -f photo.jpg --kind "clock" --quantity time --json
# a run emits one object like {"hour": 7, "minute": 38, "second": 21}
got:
{"hour": 6, "minute": 48, "second": 20}
